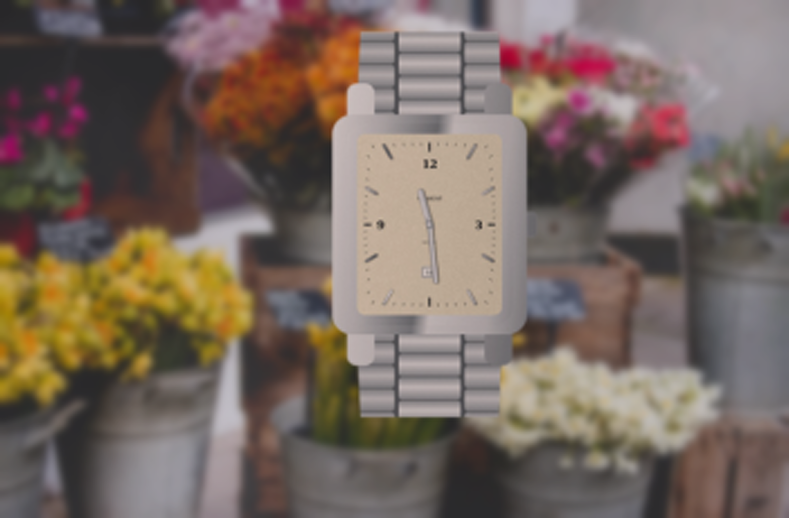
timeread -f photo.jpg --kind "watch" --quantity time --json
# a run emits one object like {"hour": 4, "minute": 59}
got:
{"hour": 11, "minute": 29}
